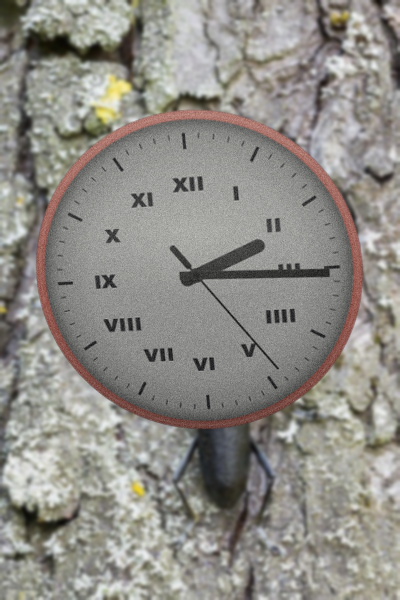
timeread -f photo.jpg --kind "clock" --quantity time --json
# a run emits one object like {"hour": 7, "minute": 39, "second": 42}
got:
{"hour": 2, "minute": 15, "second": 24}
